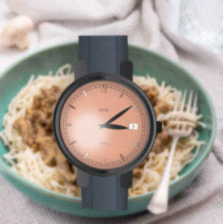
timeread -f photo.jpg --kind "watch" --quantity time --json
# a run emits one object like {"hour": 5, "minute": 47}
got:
{"hour": 3, "minute": 9}
